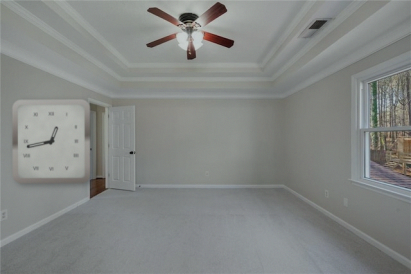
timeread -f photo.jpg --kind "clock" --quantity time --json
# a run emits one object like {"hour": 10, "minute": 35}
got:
{"hour": 12, "minute": 43}
